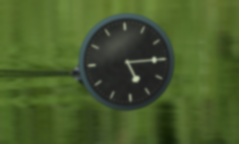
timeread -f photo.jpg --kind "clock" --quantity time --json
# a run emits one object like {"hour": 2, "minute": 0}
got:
{"hour": 5, "minute": 15}
